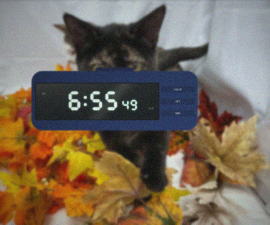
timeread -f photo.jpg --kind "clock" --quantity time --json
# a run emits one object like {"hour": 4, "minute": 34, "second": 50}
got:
{"hour": 6, "minute": 55, "second": 49}
